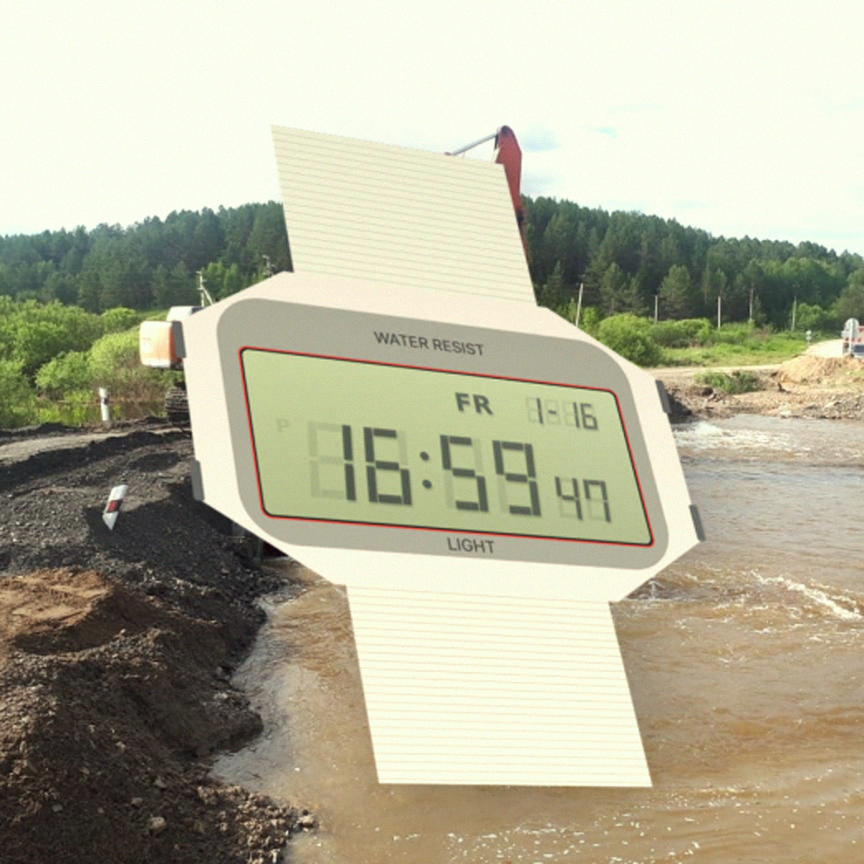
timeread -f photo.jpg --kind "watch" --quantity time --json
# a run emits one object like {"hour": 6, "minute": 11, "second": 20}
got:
{"hour": 16, "minute": 59, "second": 47}
